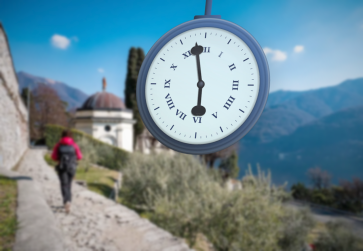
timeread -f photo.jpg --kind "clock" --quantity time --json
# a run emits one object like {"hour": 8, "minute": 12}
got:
{"hour": 5, "minute": 58}
